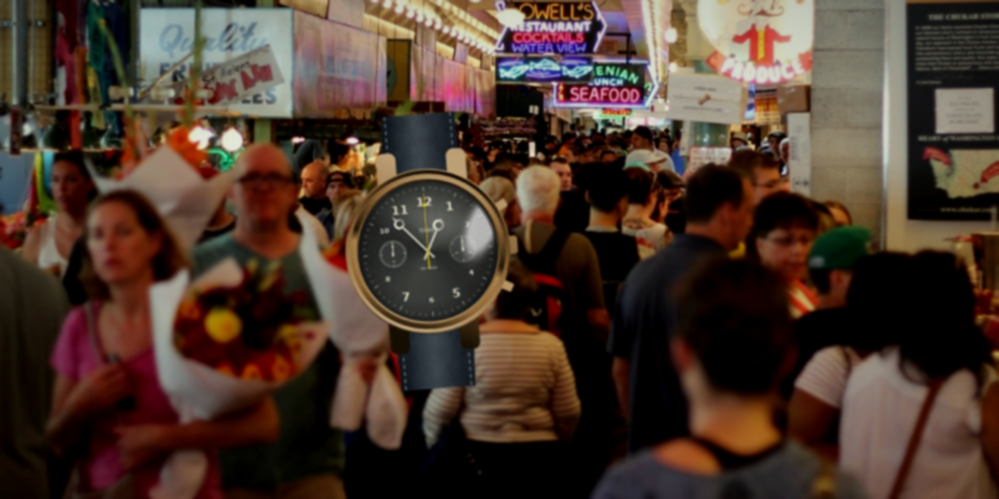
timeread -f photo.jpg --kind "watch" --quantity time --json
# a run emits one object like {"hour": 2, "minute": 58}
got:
{"hour": 12, "minute": 53}
